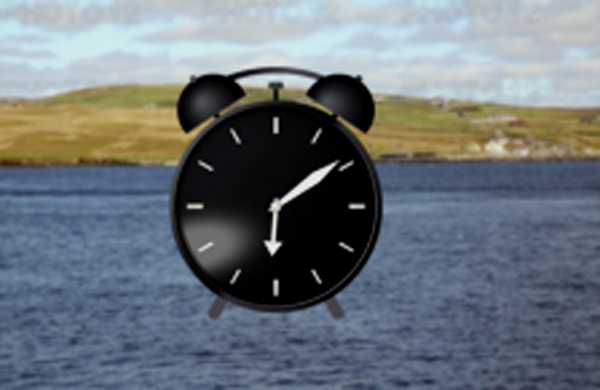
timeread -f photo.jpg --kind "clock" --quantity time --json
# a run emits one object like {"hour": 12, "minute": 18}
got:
{"hour": 6, "minute": 9}
